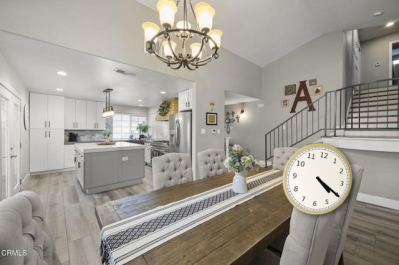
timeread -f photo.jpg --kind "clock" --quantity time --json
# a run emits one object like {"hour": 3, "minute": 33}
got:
{"hour": 4, "minute": 20}
